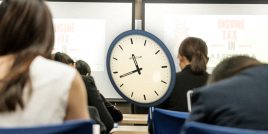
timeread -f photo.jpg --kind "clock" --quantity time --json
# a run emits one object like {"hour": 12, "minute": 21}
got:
{"hour": 11, "minute": 43}
